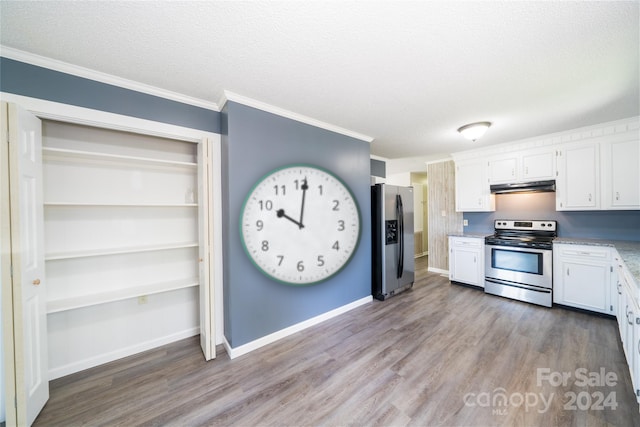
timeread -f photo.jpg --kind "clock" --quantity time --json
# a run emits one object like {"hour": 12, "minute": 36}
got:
{"hour": 10, "minute": 1}
